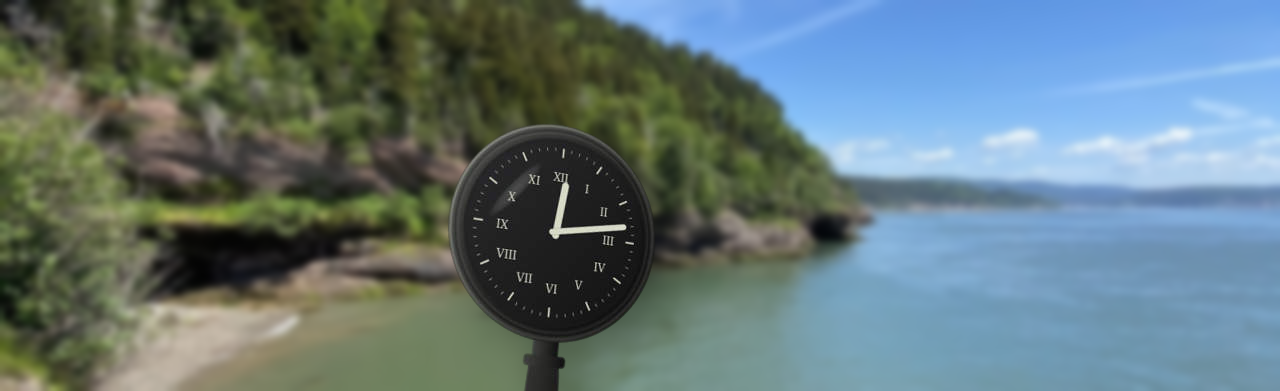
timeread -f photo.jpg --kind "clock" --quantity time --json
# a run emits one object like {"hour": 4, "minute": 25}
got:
{"hour": 12, "minute": 13}
